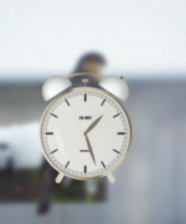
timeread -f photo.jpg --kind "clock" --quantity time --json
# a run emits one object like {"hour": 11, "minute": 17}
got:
{"hour": 1, "minute": 27}
